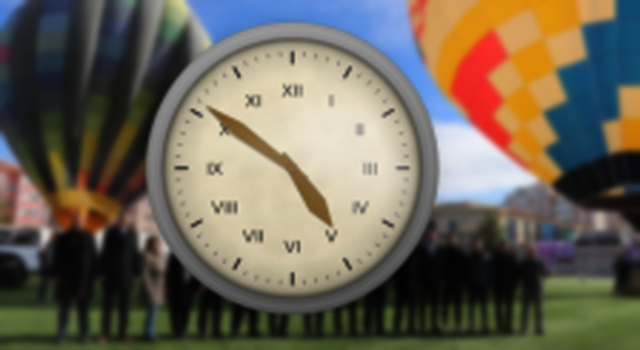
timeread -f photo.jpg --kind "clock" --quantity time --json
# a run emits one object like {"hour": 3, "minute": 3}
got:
{"hour": 4, "minute": 51}
